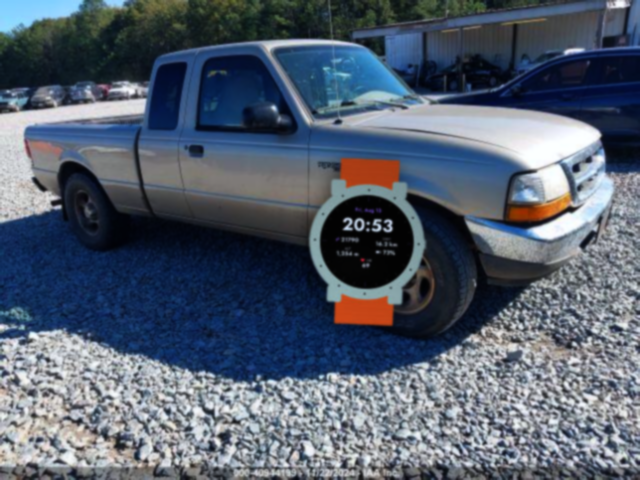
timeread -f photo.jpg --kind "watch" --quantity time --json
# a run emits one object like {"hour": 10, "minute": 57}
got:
{"hour": 20, "minute": 53}
